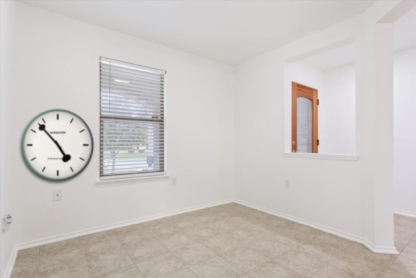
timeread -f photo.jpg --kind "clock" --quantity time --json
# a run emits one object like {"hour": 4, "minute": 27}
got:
{"hour": 4, "minute": 53}
